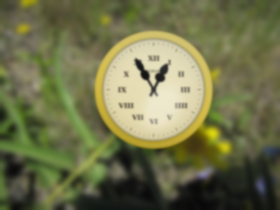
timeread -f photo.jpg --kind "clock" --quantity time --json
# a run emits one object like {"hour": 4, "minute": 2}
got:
{"hour": 12, "minute": 55}
